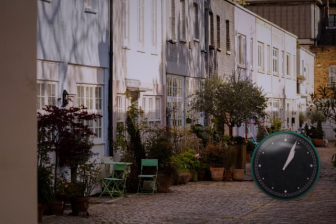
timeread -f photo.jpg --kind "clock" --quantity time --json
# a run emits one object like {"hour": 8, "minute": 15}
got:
{"hour": 1, "minute": 4}
